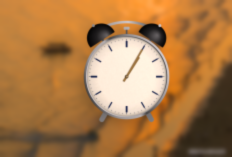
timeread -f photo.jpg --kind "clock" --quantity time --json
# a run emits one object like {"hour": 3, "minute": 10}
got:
{"hour": 1, "minute": 5}
